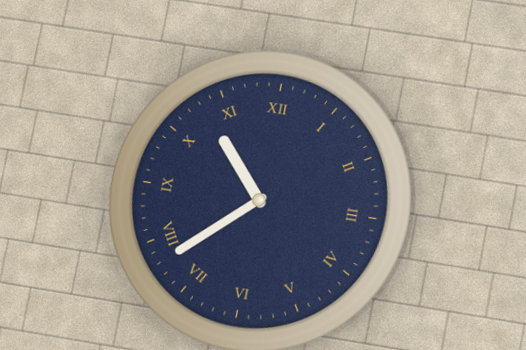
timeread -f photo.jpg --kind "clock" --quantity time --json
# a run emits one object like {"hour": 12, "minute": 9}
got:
{"hour": 10, "minute": 38}
